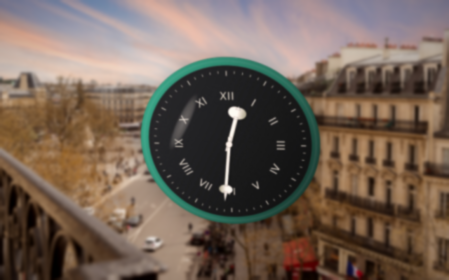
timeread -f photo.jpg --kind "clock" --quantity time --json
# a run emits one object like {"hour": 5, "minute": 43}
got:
{"hour": 12, "minute": 31}
